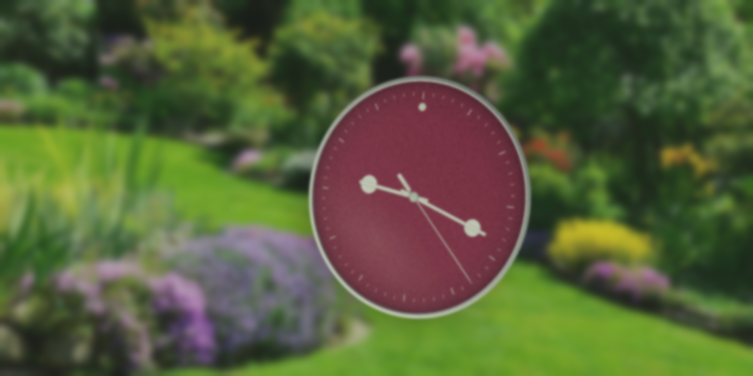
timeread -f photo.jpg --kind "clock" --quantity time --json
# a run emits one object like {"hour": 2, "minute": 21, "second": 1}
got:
{"hour": 9, "minute": 18, "second": 23}
